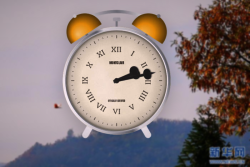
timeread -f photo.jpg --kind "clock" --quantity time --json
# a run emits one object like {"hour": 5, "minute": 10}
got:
{"hour": 2, "minute": 13}
